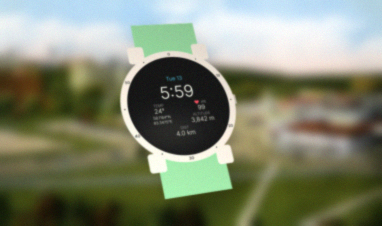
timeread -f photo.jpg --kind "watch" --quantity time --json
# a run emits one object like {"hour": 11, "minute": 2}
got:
{"hour": 5, "minute": 59}
